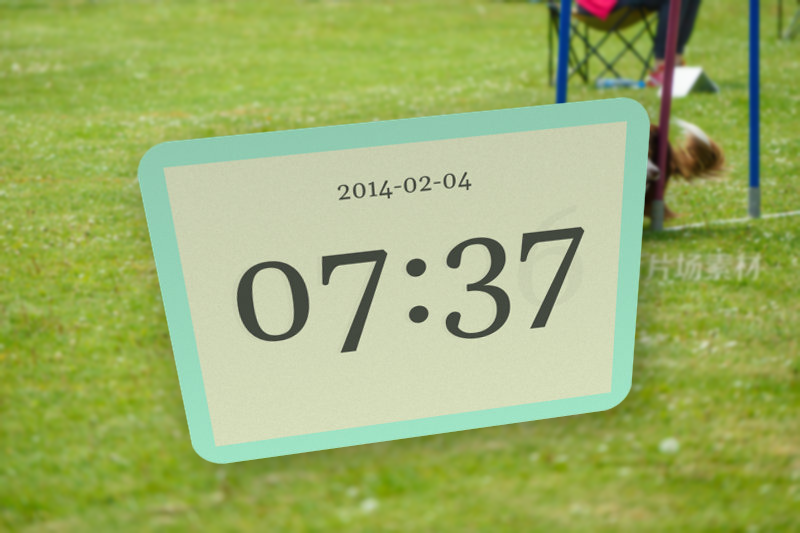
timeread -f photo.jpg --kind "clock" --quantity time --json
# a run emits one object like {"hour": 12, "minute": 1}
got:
{"hour": 7, "minute": 37}
